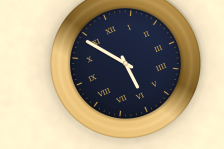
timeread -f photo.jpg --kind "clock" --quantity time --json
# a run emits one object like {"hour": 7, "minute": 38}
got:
{"hour": 5, "minute": 54}
